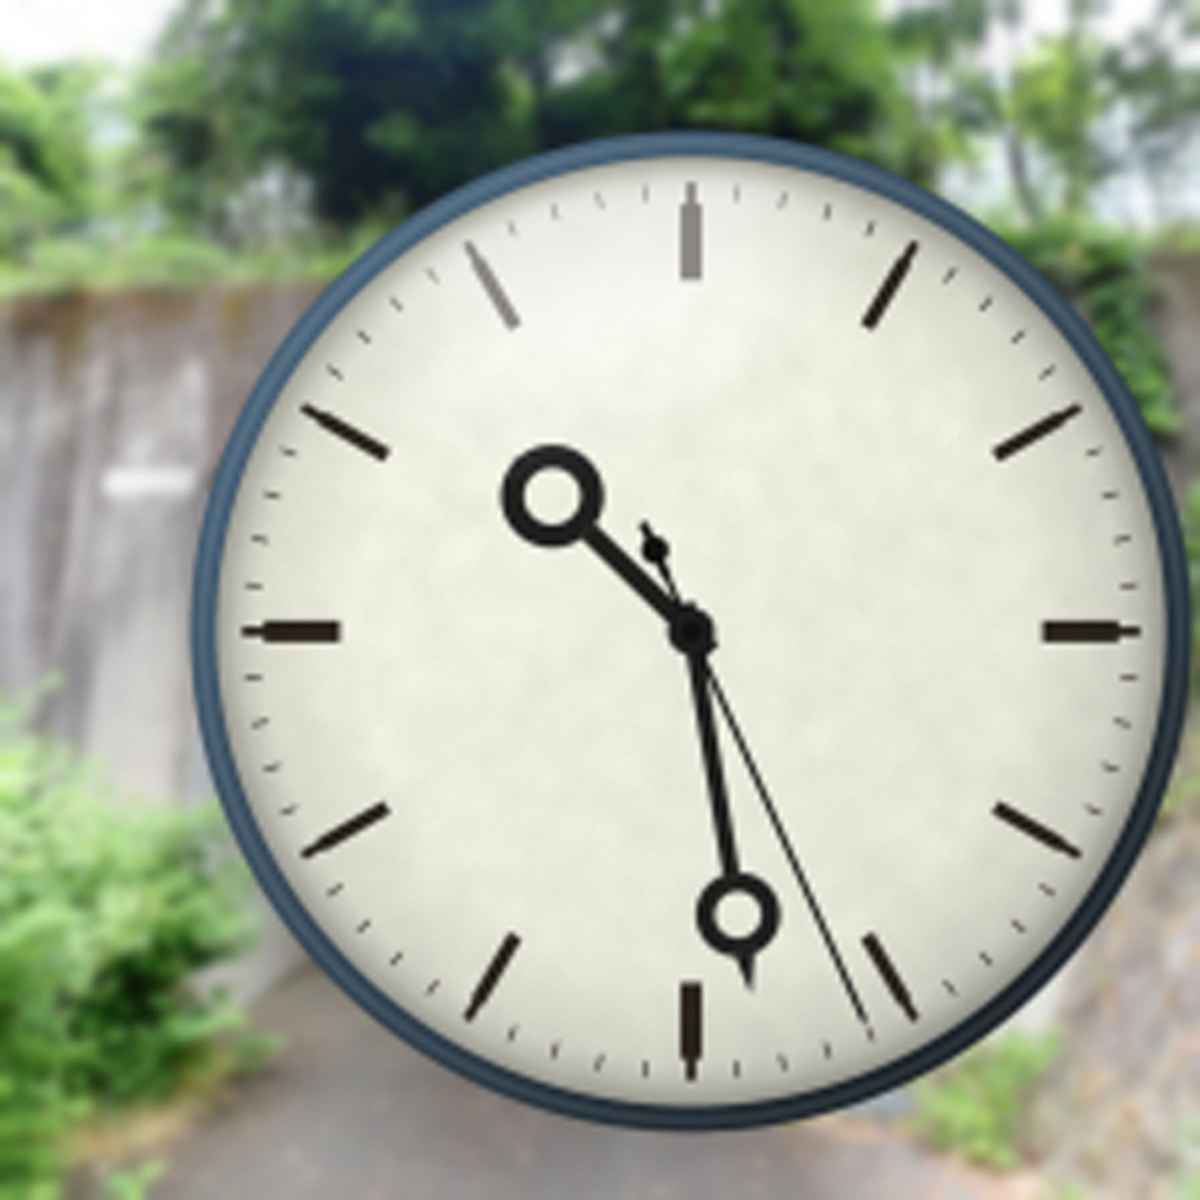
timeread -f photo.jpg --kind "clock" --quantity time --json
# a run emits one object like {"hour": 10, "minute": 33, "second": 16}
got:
{"hour": 10, "minute": 28, "second": 26}
